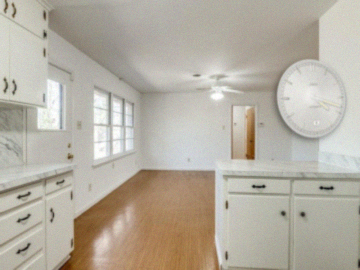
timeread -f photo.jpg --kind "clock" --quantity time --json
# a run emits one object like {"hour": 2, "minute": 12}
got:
{"hour": 4, "minute": 18}
